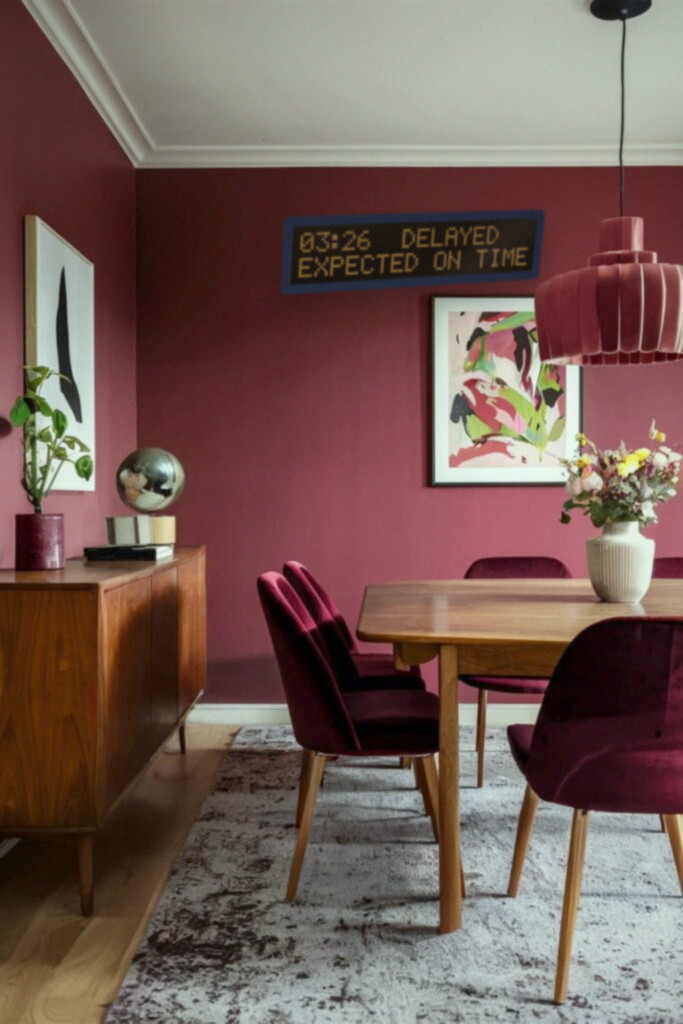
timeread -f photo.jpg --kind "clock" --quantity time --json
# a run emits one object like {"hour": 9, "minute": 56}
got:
{"hour": 3, "minute": 26}
